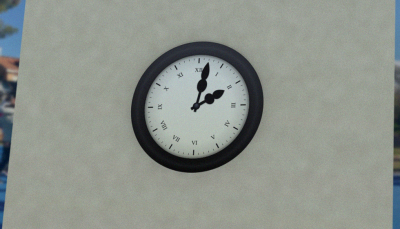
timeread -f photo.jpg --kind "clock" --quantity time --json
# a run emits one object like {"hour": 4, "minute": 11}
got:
{"hour": 2, "minute": 2}
